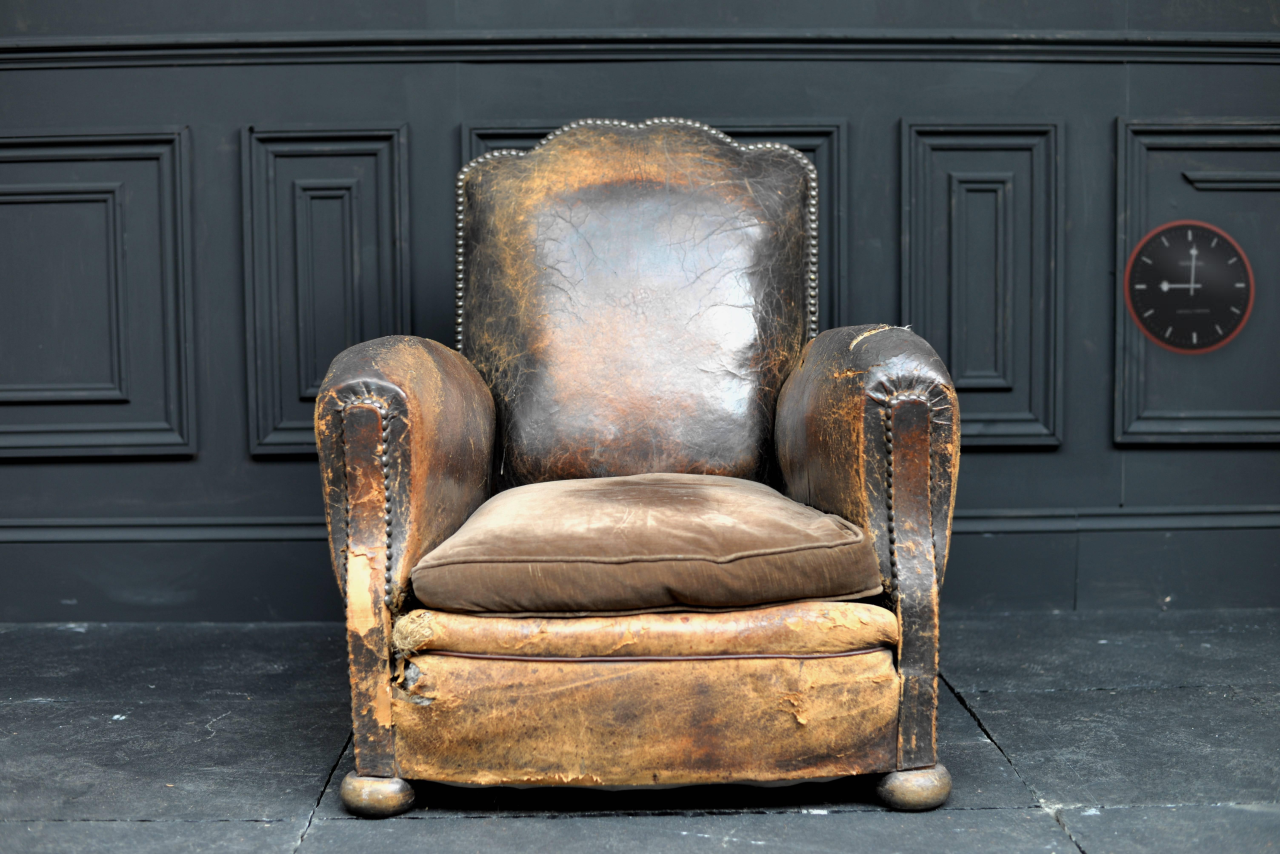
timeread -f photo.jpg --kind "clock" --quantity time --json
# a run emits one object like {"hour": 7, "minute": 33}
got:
{"hour": 9, "minute": 1}
